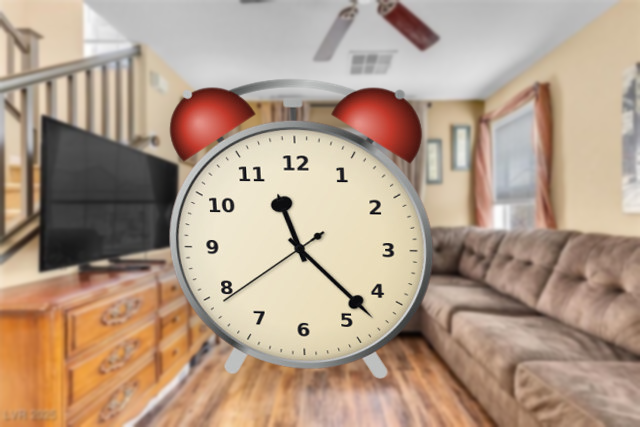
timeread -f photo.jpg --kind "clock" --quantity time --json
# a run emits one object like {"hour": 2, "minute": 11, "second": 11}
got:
{"hour": 11, "minute": 22, "second": 39}
